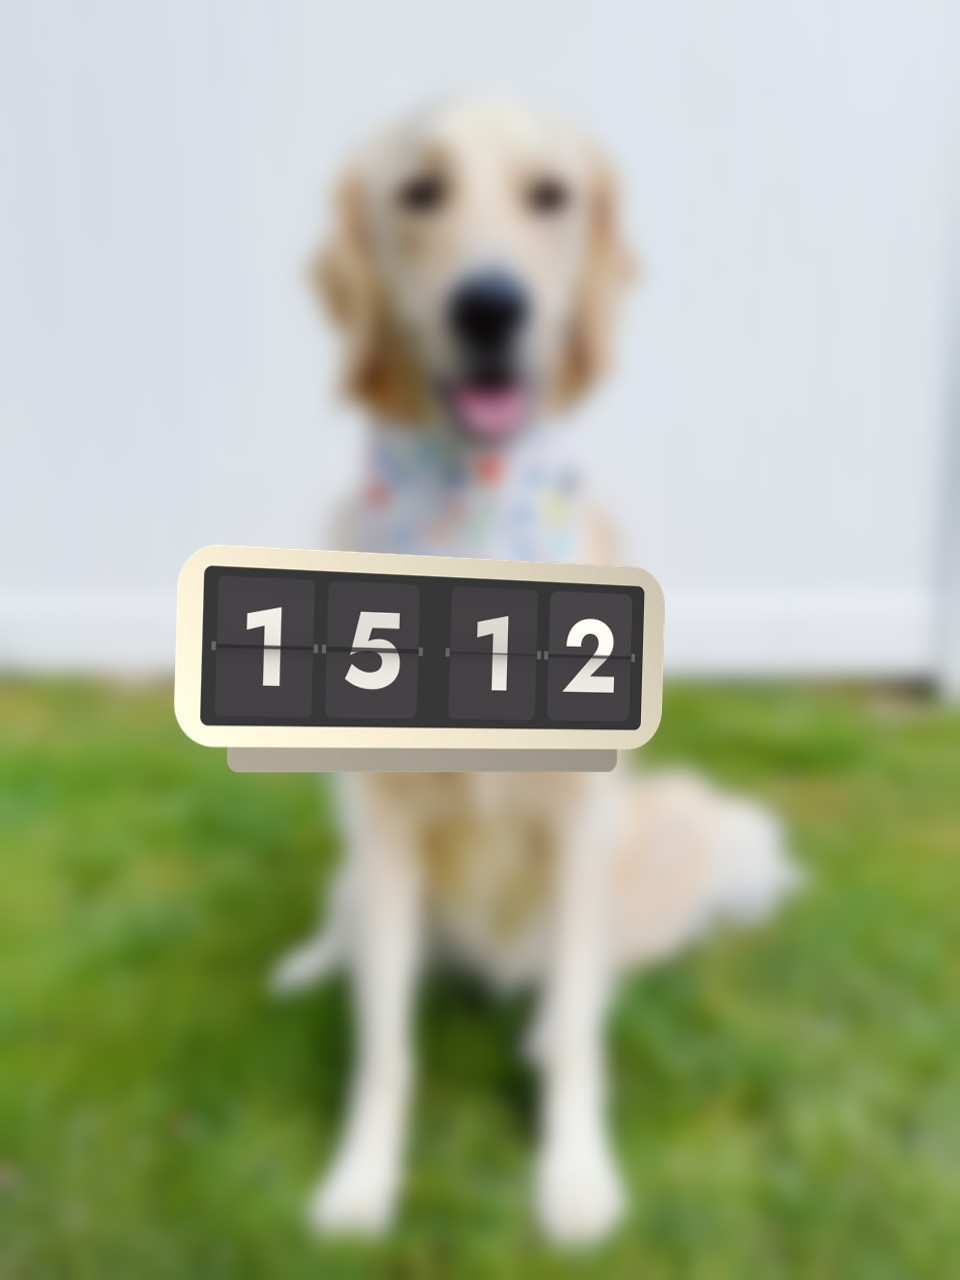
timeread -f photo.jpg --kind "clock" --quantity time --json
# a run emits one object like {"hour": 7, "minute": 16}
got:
{"hour": 15, "minute": 12}
